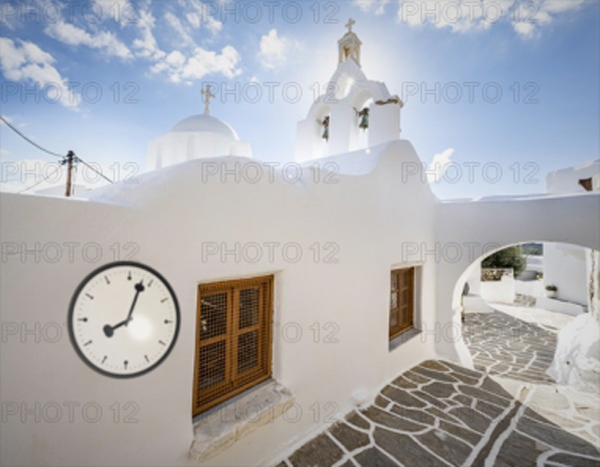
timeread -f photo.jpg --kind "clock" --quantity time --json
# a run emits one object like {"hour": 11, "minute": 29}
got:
{"hour": 8, "minute": 3}
